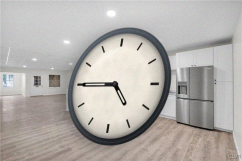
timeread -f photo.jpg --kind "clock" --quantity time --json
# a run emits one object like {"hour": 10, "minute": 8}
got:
{"hour": 4, "minute": 45}
